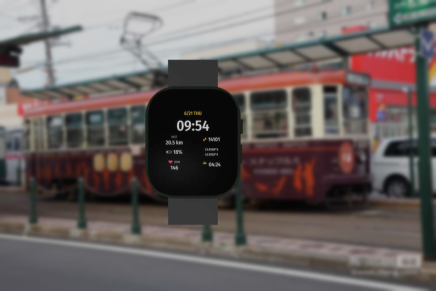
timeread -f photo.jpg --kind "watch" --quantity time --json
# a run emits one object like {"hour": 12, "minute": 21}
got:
{"hour": 9, "minute": 54}
